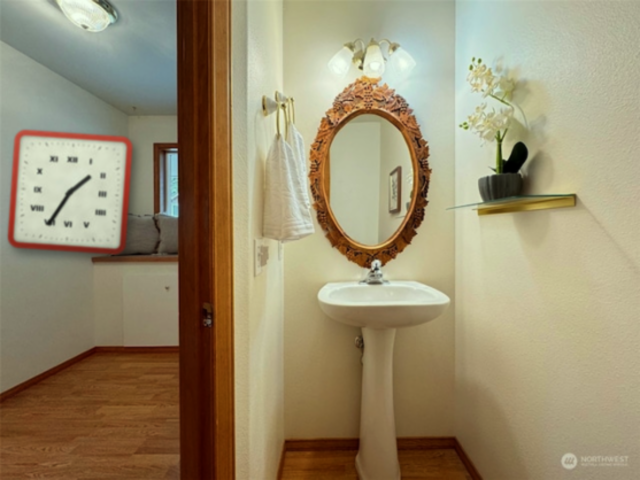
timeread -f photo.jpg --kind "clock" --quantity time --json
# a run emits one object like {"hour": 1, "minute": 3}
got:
{"hour": 1, "minute": 35}
